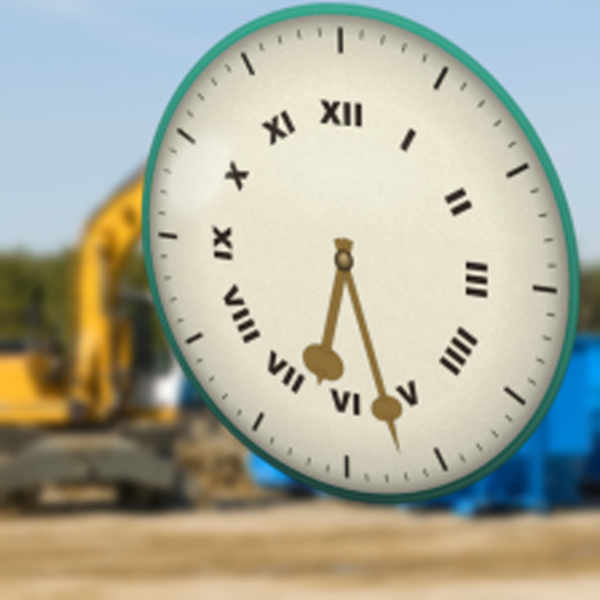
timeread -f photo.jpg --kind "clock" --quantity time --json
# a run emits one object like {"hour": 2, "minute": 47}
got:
{"hour": 6, "minute": 27}
